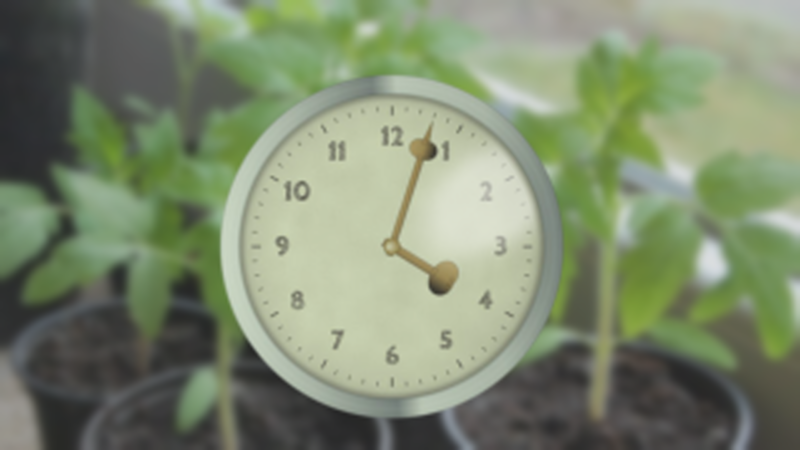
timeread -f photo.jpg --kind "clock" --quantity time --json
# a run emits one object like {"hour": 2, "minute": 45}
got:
{"hour": 4, "minute": 3}
